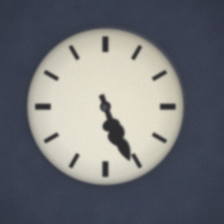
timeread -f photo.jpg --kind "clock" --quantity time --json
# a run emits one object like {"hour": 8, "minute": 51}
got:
{"hour": 5, "minute": 26}
